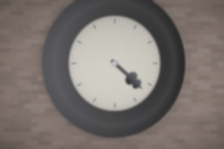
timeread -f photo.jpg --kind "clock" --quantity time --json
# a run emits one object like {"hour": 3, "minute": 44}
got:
{"hour": 4, "minute": 22}
